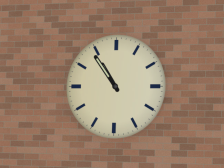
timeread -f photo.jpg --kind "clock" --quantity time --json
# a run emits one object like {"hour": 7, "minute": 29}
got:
{"hour": 10, "minute": 54}
